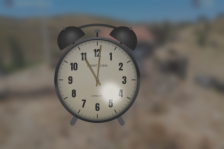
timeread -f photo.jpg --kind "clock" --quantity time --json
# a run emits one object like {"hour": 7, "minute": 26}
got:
{"hour": 11, "minute": 1}
